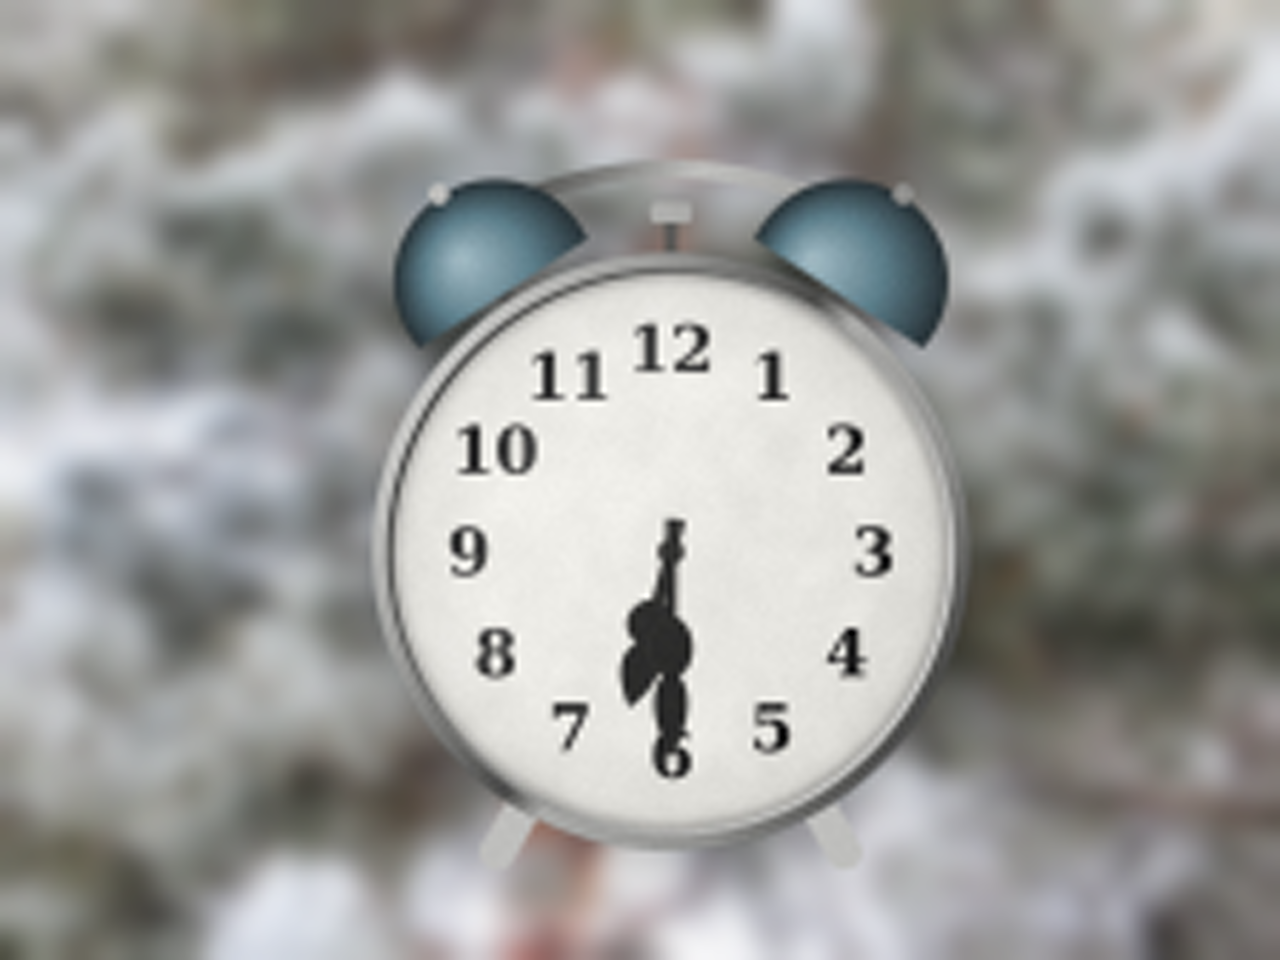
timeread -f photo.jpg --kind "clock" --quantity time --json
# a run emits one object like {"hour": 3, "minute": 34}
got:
{"hour": 6, "minute": 30}
